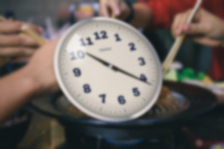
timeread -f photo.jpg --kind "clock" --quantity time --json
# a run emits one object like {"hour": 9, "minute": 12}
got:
{"hour": 10, "minute": 21}
